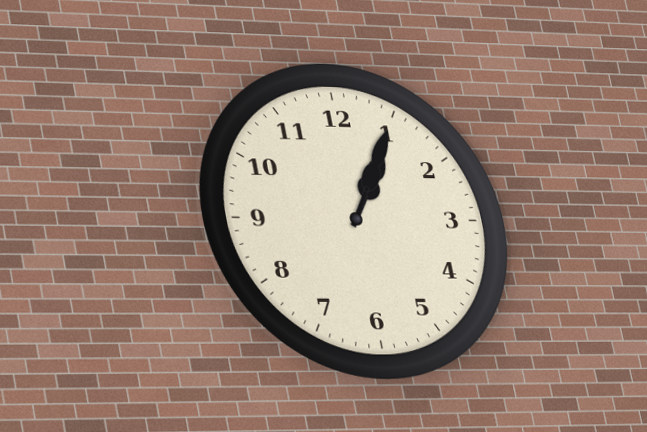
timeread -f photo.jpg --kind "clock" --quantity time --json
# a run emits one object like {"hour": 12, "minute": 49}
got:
{"hour": 1, "minute": 5}
